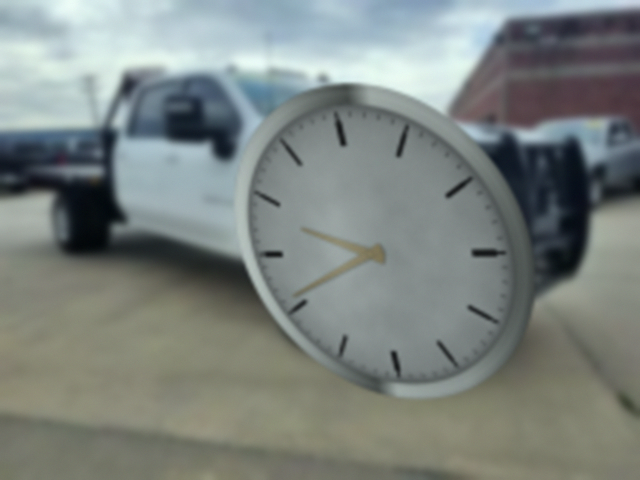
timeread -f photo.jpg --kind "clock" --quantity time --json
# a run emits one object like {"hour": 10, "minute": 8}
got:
{"hour": 9, "minute": 41}
